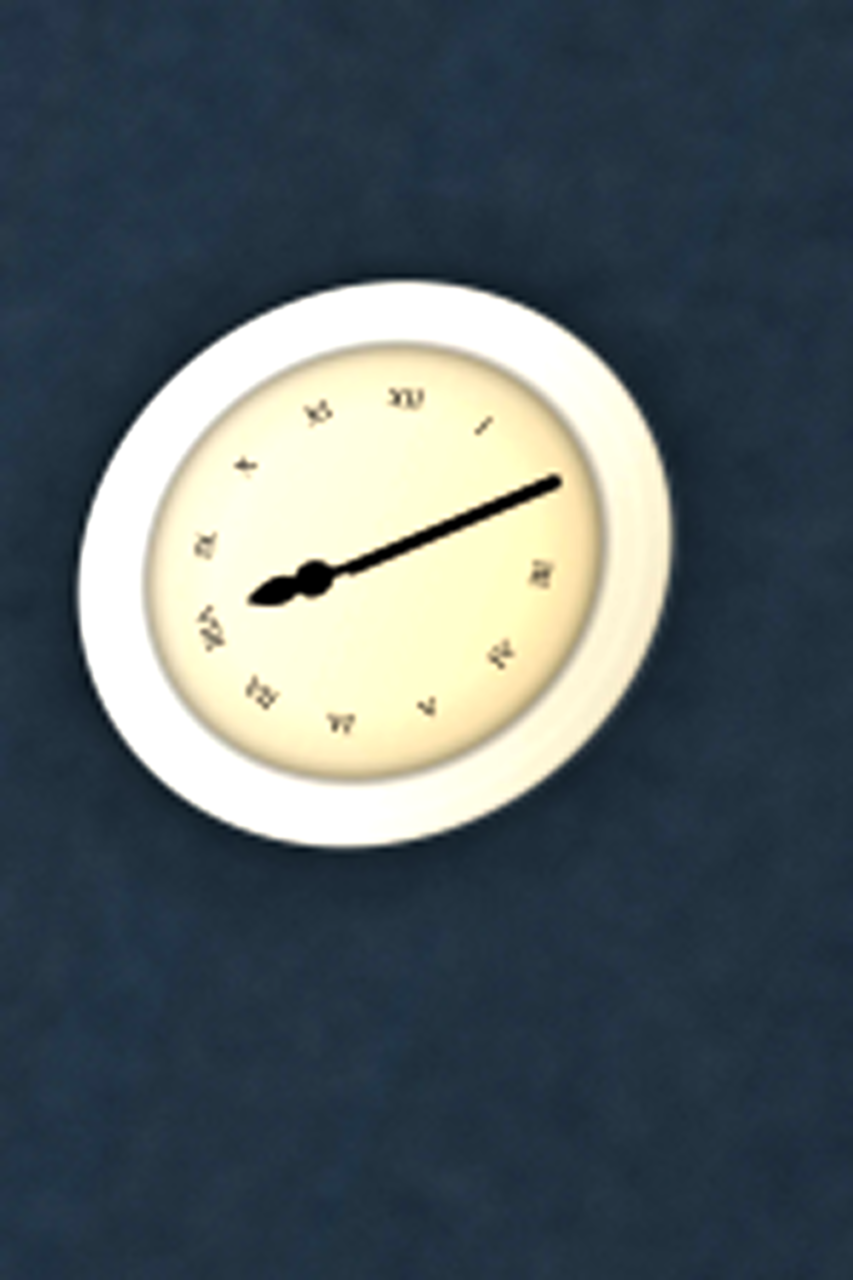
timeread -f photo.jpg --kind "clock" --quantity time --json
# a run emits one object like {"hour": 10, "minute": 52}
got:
{"hour": 8, "minute": 10}
